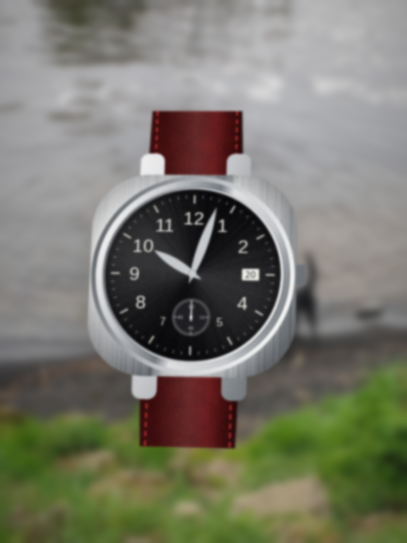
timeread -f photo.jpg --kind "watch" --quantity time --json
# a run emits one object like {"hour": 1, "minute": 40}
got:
{"hour": 10, "minute": 3}
